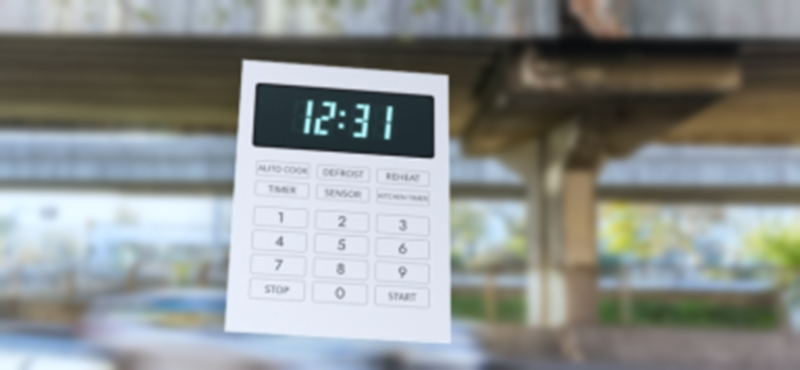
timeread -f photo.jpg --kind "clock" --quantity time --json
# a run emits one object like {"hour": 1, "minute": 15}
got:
{"hour": 12, "minute": 31}
